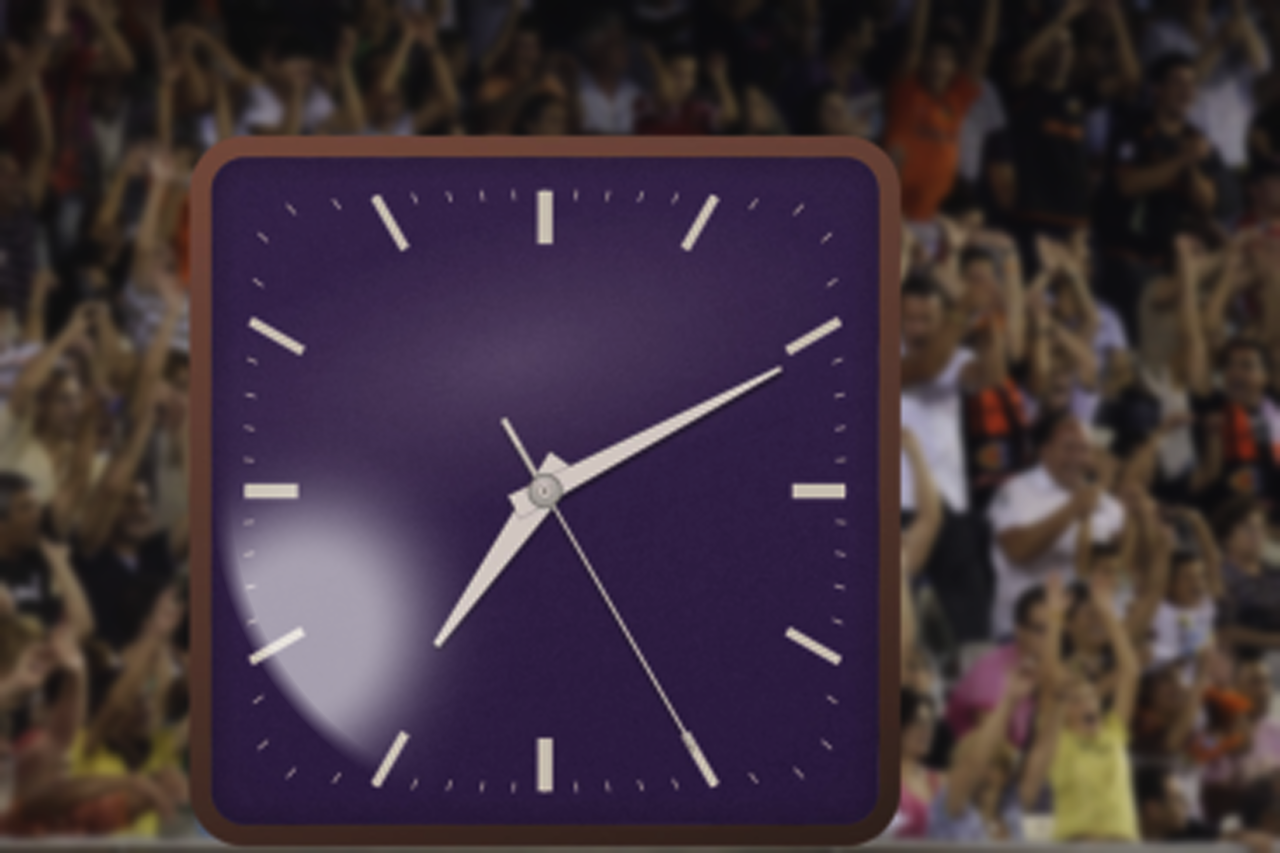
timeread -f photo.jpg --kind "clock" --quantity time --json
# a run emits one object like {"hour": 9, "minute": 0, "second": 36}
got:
{"hour": 7, "minute": 10, "second": 25}
